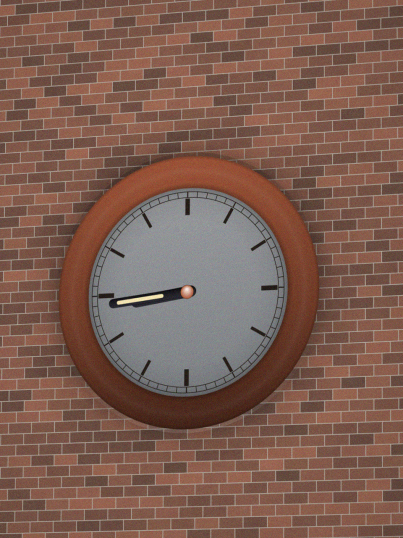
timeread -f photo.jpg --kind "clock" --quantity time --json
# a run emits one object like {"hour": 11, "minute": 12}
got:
{"hour": 8, "minute": 44}
